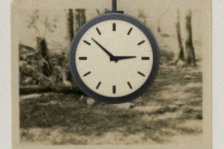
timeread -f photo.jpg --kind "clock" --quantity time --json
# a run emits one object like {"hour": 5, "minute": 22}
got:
{"hour": 2, "minute": 52}
